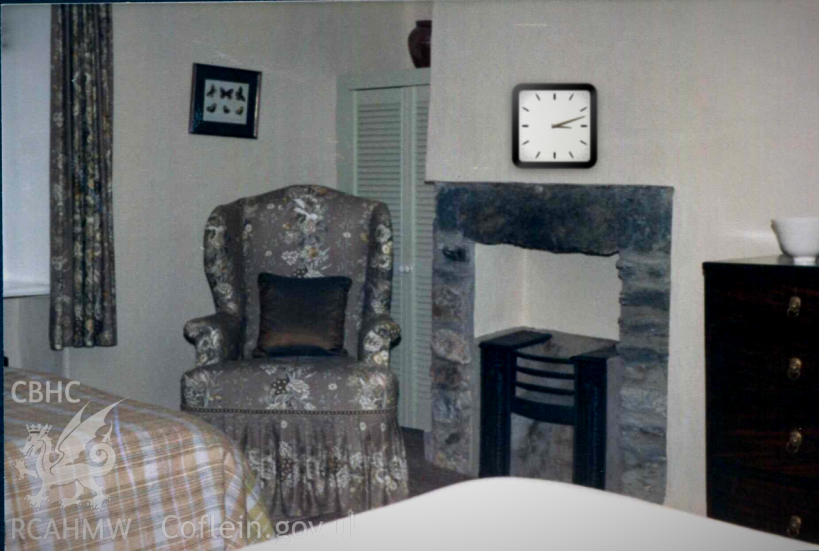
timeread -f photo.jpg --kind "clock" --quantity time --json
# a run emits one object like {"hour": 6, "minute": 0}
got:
{"hour": 3, "minute": 12}
